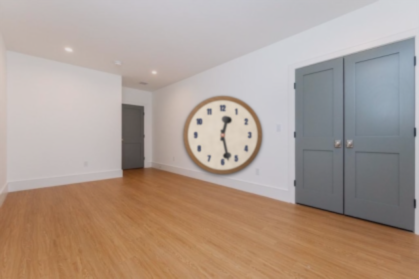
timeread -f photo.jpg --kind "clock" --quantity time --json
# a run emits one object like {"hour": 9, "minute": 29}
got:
{"hour": 12, "minute": 28}
